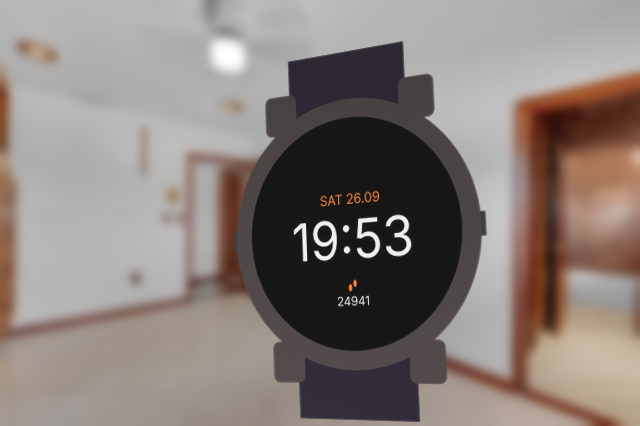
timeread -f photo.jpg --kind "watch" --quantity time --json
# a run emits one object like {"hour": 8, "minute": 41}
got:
{"hour": 19, "minute": 53}
